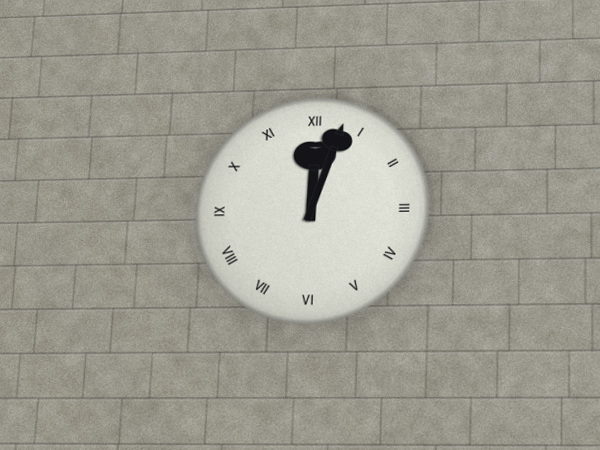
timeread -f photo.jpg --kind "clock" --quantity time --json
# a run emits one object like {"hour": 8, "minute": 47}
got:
{"hour": 12, "minute": 3}
